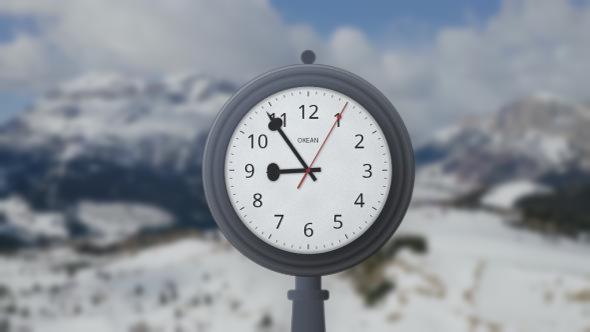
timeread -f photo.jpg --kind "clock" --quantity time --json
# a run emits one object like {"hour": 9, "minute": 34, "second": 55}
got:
{"hour": 8, "minute": 54, "second": 5}
